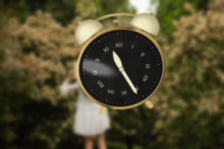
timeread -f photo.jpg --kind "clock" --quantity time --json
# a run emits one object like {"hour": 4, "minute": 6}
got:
{"hour": 11, "minute": 26}
